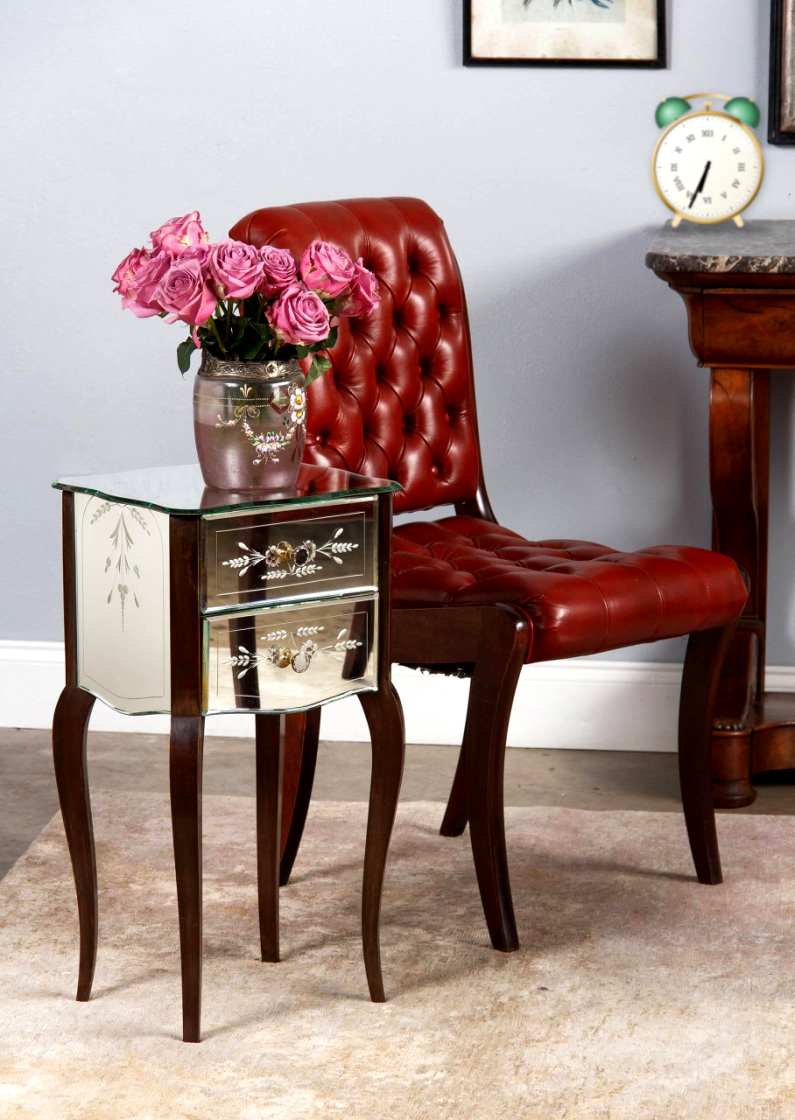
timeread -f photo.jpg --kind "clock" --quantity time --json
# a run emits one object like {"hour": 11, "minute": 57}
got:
{"hour": 6, "minute": 34}
